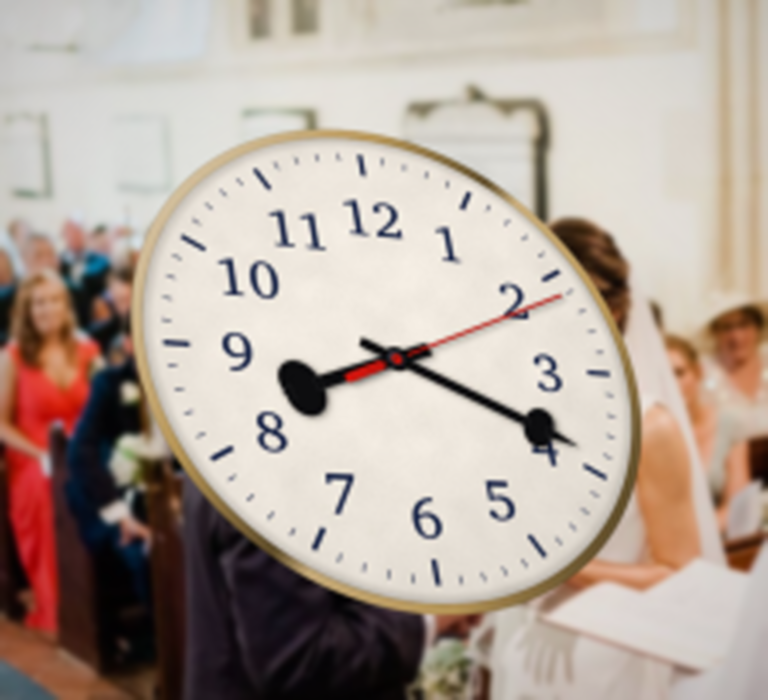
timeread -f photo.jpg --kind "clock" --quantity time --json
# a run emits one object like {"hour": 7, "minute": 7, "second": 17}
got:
{"hour": 8, "minute": 19, "second": 11}
